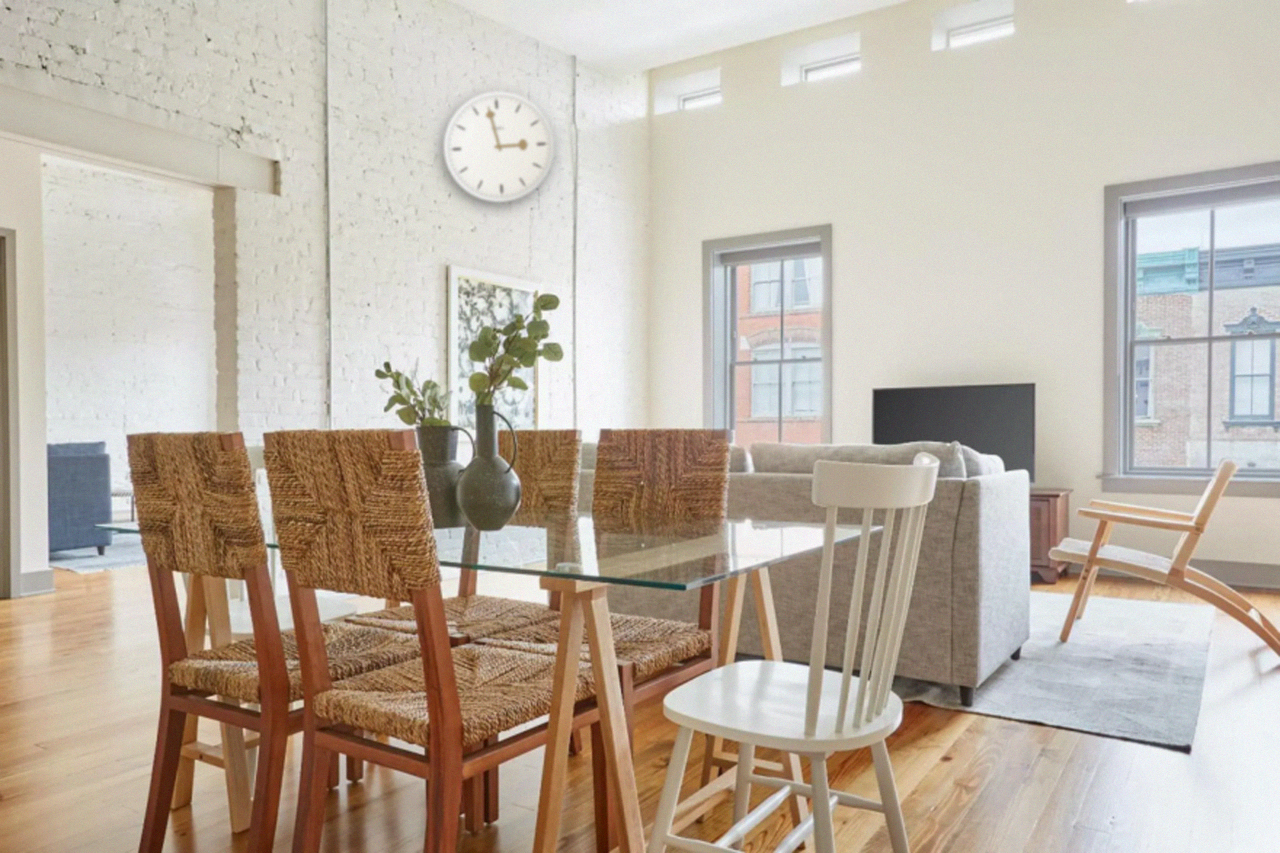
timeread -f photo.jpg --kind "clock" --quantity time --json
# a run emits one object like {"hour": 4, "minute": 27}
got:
{"hour": 2, "minute": 58}
